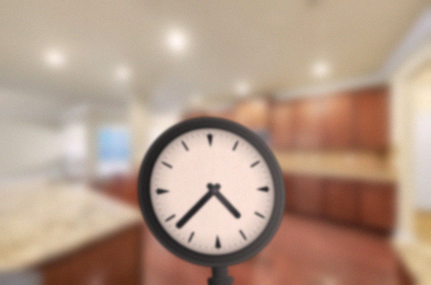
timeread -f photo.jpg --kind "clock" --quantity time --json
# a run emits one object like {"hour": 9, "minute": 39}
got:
{"hour": 4, "minute": 38}
